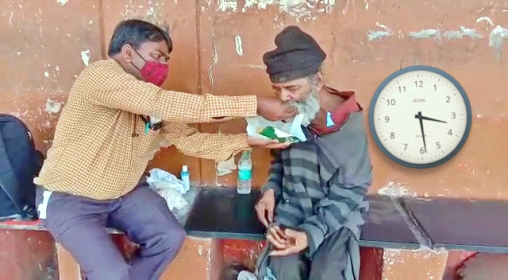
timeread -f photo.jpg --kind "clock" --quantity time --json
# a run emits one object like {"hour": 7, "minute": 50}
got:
{"hour": 3, "minute": 29}
